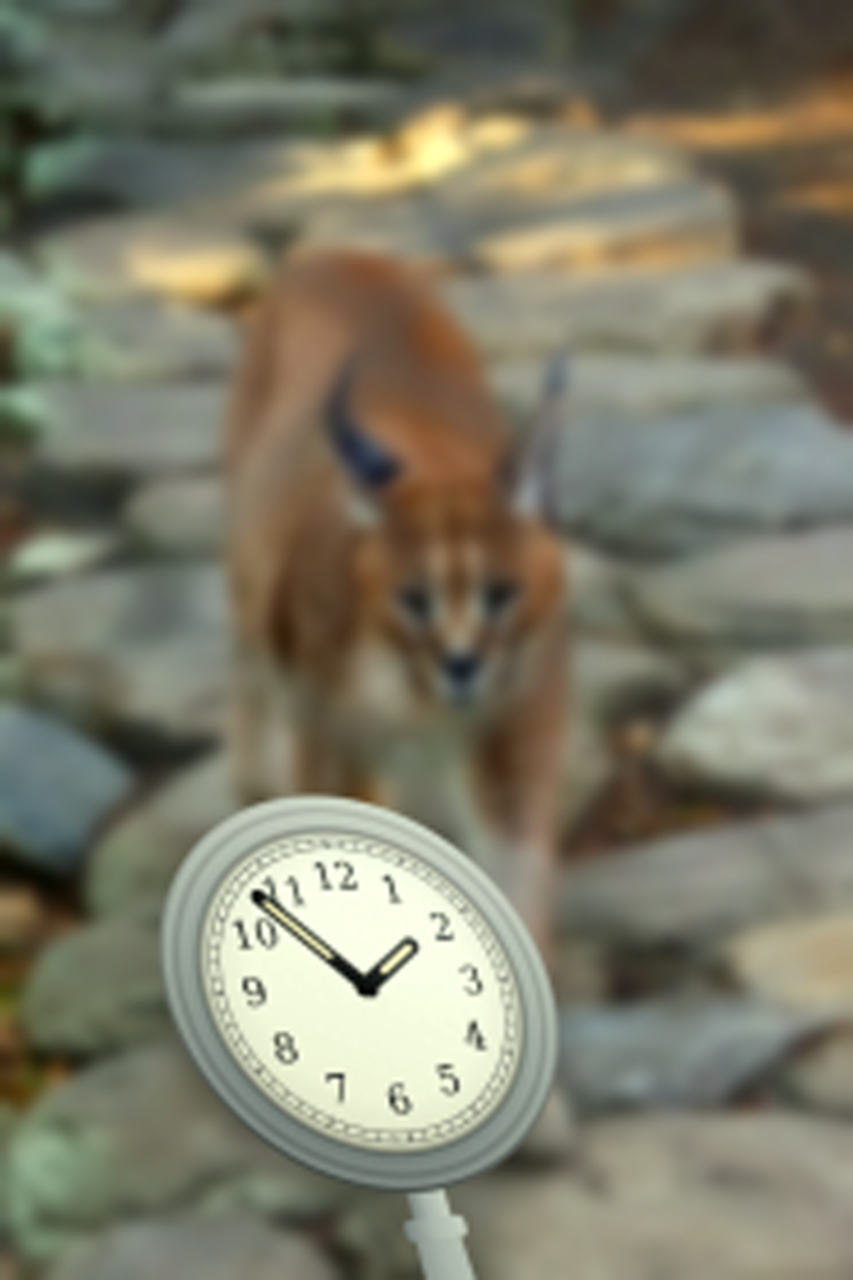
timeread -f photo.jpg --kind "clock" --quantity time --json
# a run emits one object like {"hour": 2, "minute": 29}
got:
{"hour": 1, "minute": 53}
